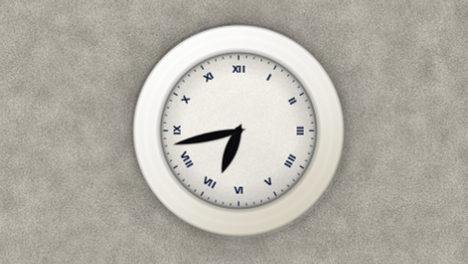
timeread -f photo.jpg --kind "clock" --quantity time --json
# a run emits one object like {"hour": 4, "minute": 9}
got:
{"hour": 6, "minute": 43}
